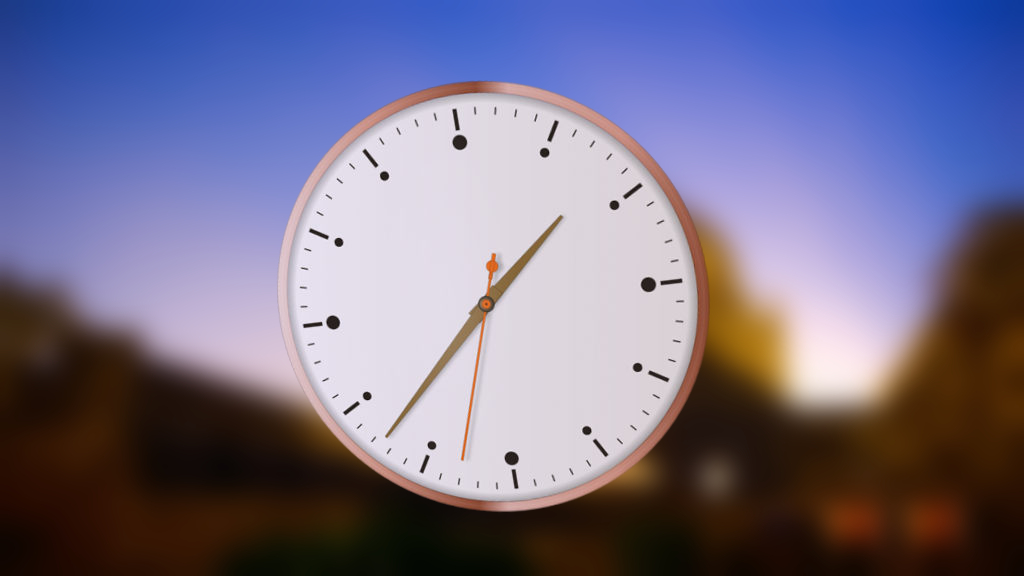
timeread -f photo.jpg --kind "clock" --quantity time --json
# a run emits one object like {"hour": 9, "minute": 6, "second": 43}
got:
{"hour": 1, "minute": 37, "second": 33}
